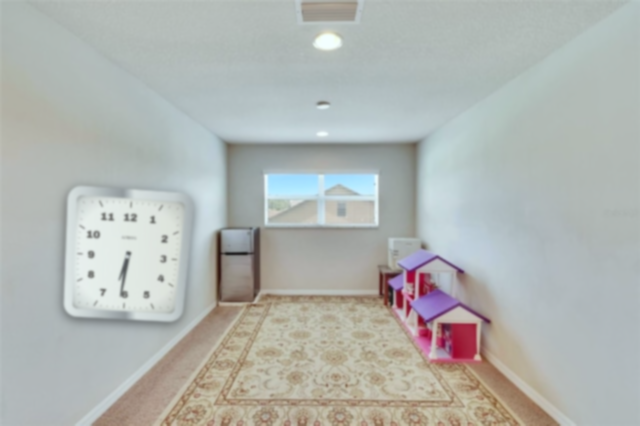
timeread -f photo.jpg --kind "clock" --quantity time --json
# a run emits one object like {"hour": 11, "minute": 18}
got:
{"hour": 6, "minute": 31}
